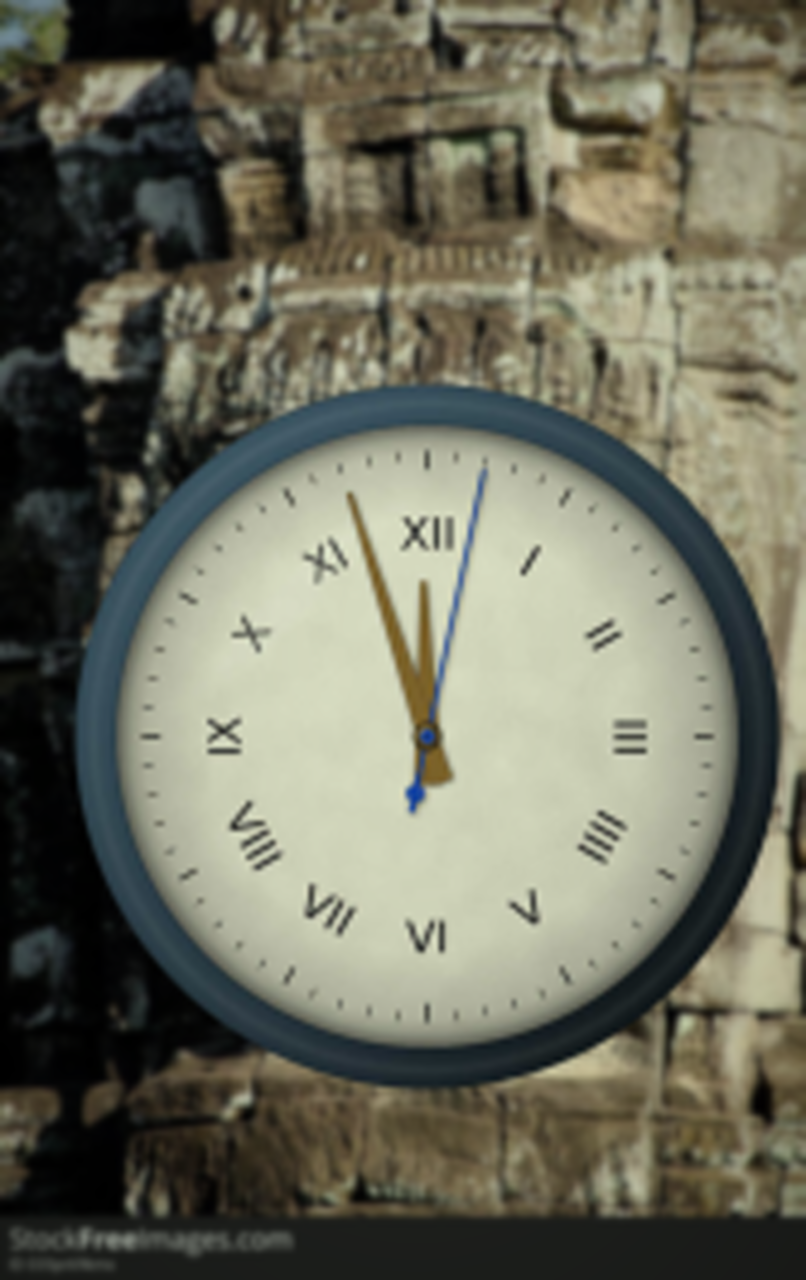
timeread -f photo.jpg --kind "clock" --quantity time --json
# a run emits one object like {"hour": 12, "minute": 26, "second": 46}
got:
{"hour": 11, "minute": 57, "second": 2}
